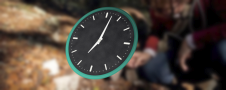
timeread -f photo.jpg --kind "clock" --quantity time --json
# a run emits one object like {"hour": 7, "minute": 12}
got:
{"hour": 7, "minute": 2}
